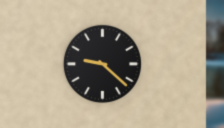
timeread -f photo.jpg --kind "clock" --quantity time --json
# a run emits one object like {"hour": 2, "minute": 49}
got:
{"hour": 9, "minute": 22}
